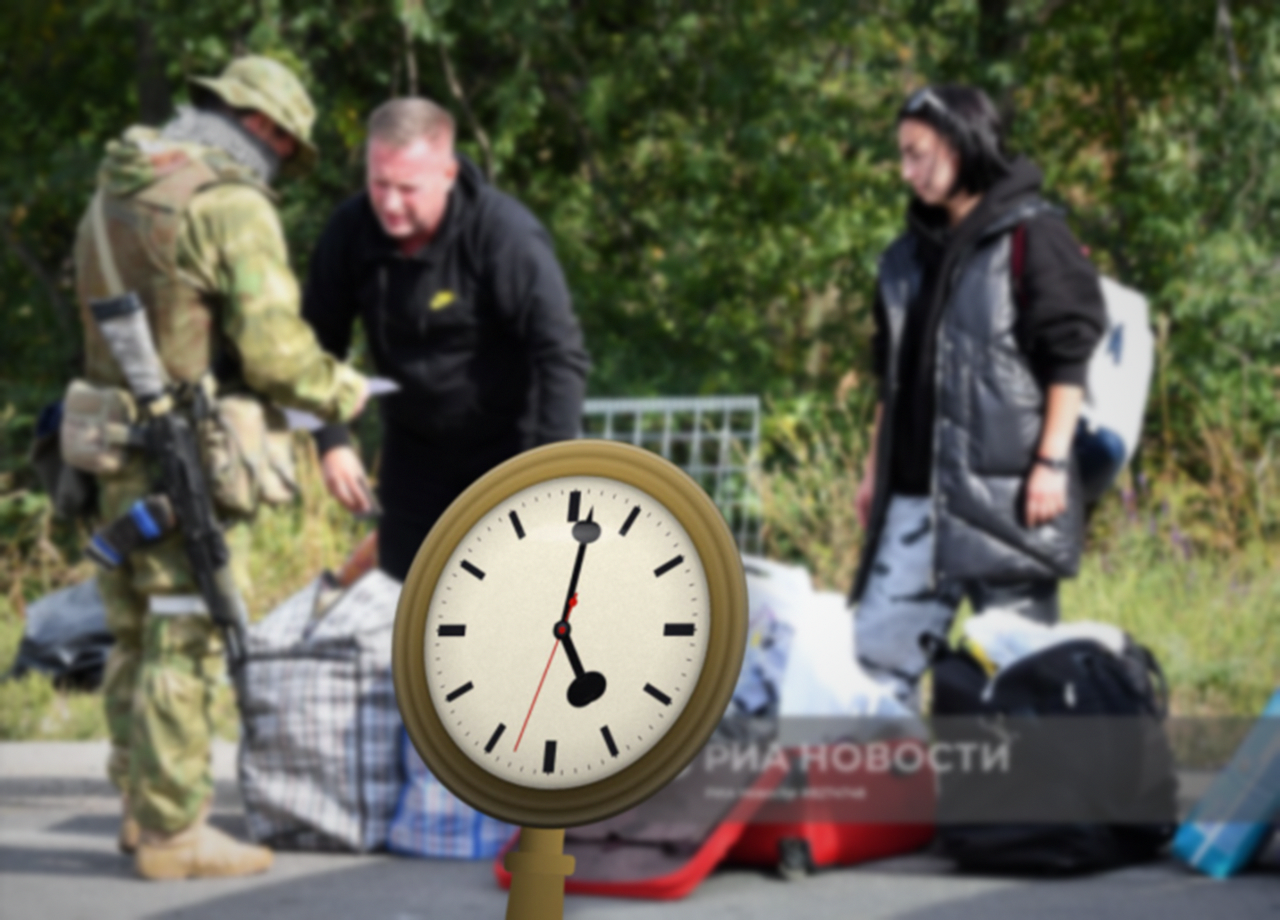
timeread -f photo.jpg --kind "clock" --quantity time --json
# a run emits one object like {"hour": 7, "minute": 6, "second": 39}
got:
{"hour": 5, "minute": 1, "second": 33}
